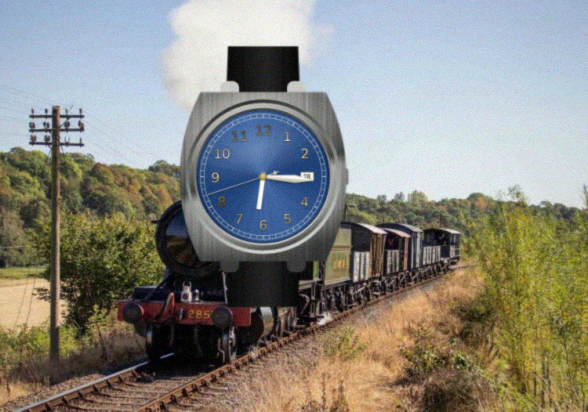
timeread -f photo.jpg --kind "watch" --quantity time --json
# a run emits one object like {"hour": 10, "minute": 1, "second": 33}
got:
{"hour": 6, "minute": 15, "second": 42}
